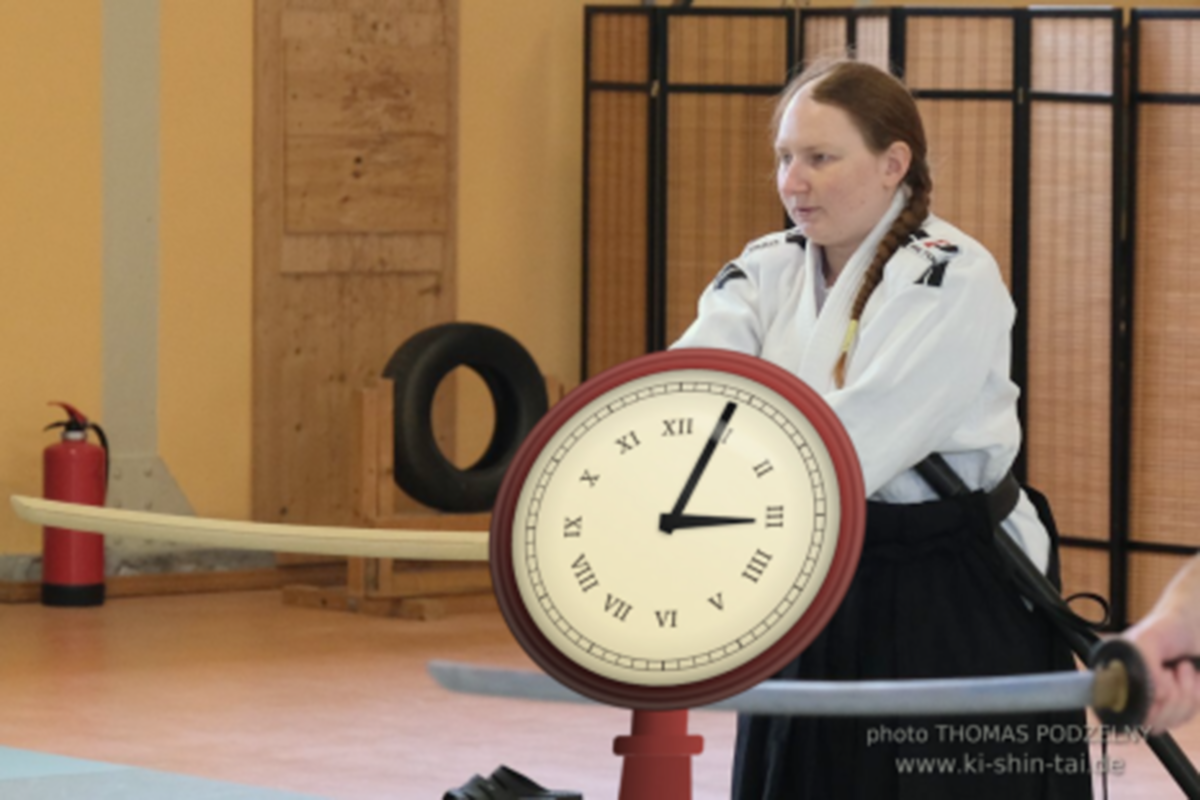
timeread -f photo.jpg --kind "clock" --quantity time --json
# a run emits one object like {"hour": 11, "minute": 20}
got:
{"hour": 3, "minute": 4}
